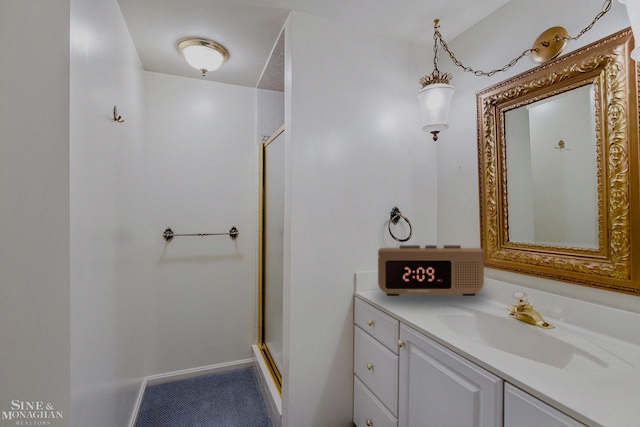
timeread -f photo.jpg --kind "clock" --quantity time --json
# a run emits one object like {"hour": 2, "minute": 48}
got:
{"hour": 2, "minute": 9}
